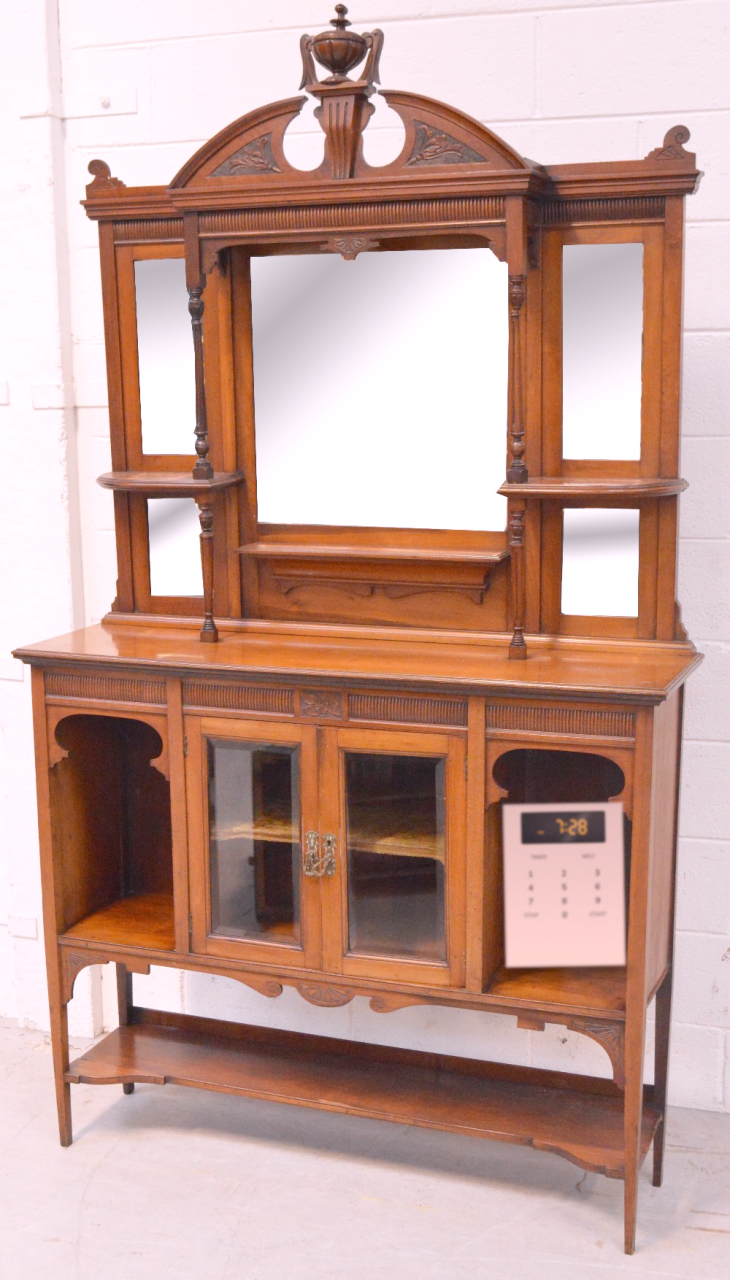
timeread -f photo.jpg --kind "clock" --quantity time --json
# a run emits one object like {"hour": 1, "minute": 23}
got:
{"hour": 7, "minute": 28}
